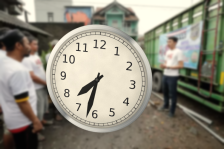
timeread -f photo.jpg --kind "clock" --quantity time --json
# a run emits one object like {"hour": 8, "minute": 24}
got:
{"hour": 7, "minute": 32}
